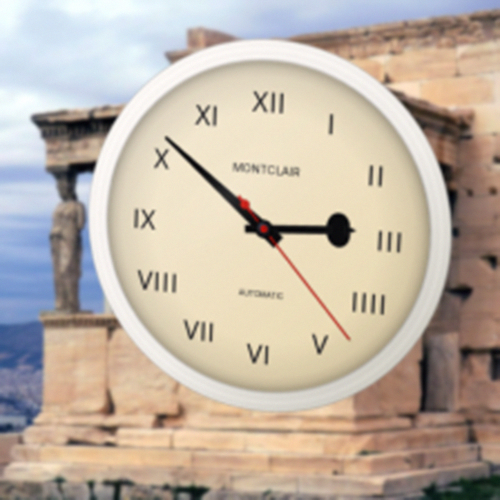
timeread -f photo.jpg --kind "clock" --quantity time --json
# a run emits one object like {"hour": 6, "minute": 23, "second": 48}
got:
{"hour": 2, "minute": 51, "second": 23}
